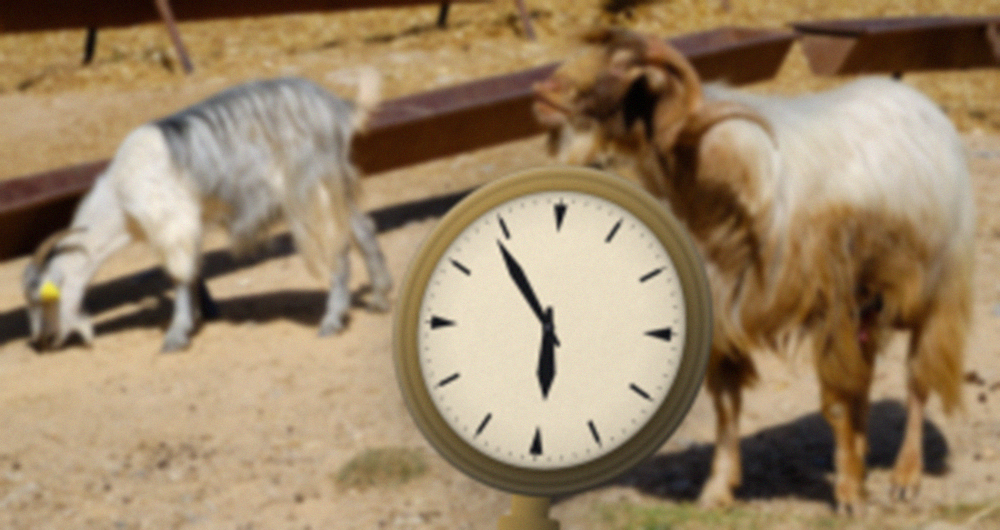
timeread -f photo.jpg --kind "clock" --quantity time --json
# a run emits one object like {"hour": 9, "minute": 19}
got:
{"hour": 5, "minute": 54}
